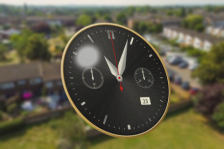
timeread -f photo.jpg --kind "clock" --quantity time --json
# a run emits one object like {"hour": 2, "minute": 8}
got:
{"hour": 11, "minute": 4}
